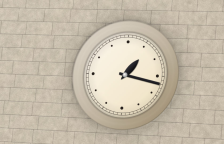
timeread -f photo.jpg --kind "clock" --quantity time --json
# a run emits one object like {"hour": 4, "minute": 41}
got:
{"hour": 1, "minute": 17}
